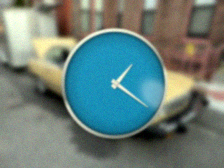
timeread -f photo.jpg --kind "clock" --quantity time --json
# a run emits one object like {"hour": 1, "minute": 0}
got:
{"hour": 1, "minute": 21}
